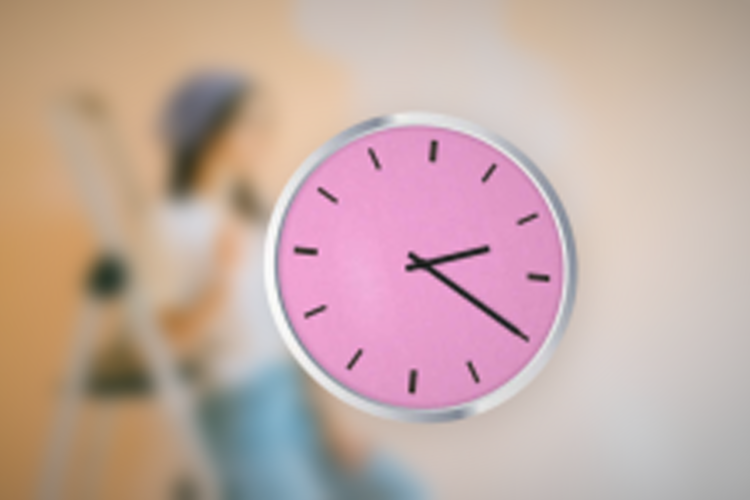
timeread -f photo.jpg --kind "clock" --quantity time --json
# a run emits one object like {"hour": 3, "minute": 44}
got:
{"hour": 2, "minute": 20}
